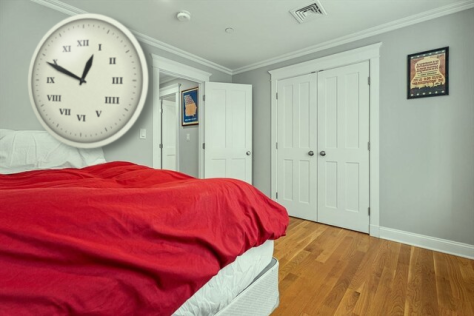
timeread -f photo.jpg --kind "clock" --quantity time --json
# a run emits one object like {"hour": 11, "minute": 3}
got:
{"hour": 12, "minute": 49}
